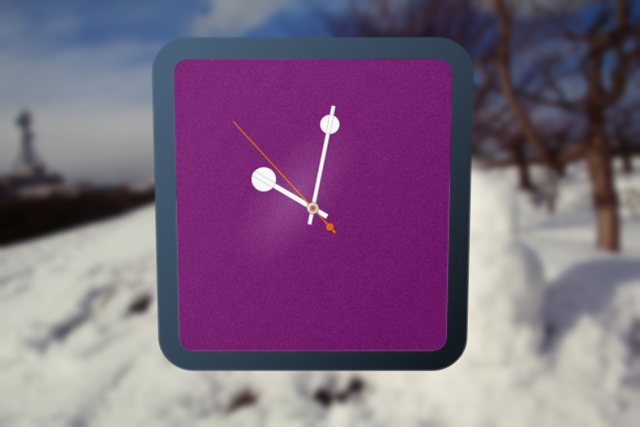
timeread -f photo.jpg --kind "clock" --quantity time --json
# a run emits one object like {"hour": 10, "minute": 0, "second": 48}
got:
{"hour": 10, "minute": 1, "second": 53}
